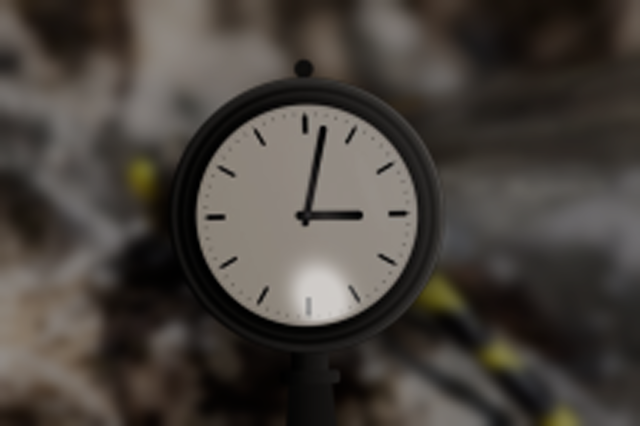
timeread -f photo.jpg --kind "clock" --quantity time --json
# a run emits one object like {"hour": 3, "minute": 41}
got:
{"hour": 3, "minute": 2}
